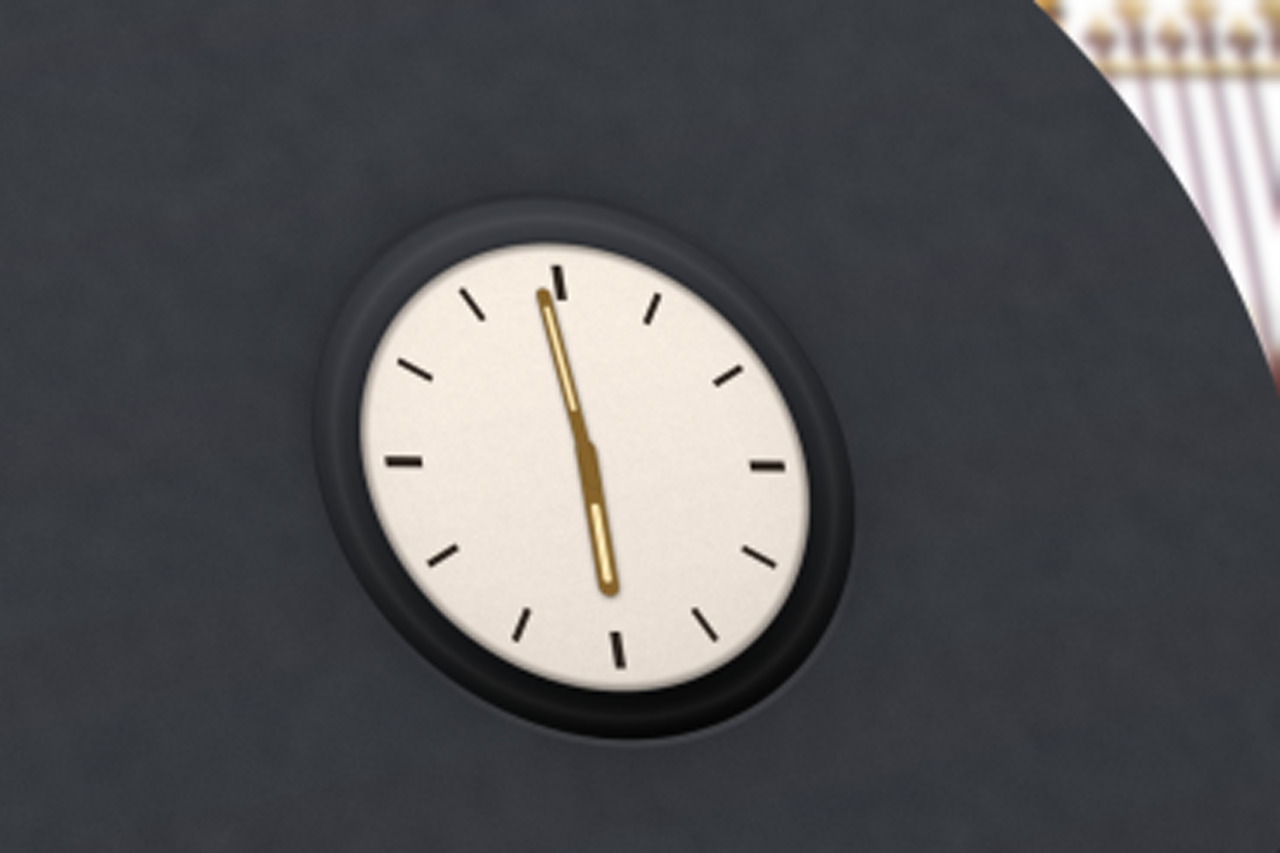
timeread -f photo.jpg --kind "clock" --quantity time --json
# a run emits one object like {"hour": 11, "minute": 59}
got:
{"hour": 5, "minute": 59}
